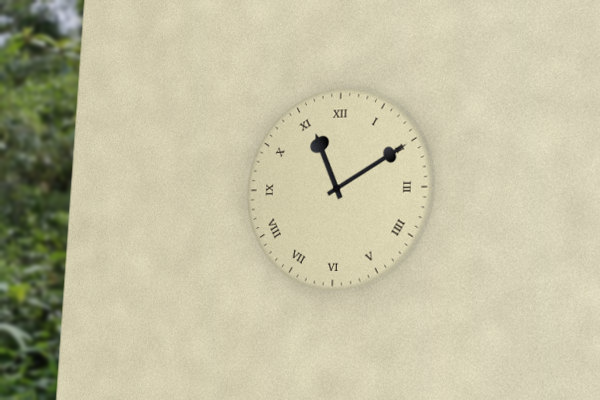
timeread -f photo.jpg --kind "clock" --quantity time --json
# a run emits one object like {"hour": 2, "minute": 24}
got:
{"hour": 11, "minute": 10}
